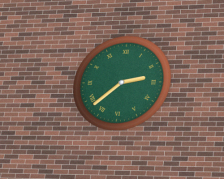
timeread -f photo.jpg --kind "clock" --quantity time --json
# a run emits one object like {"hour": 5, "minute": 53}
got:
{"hour": 2, "minute": 38}
